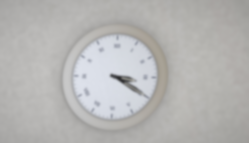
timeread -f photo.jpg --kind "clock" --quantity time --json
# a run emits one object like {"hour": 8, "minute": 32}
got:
{"hour": 3, "minute": 20}
